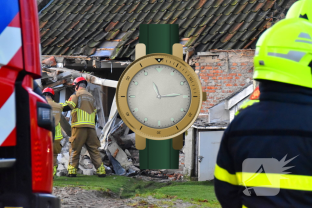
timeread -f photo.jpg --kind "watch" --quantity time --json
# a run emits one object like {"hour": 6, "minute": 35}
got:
{"hour": 11, "minute": 14}
